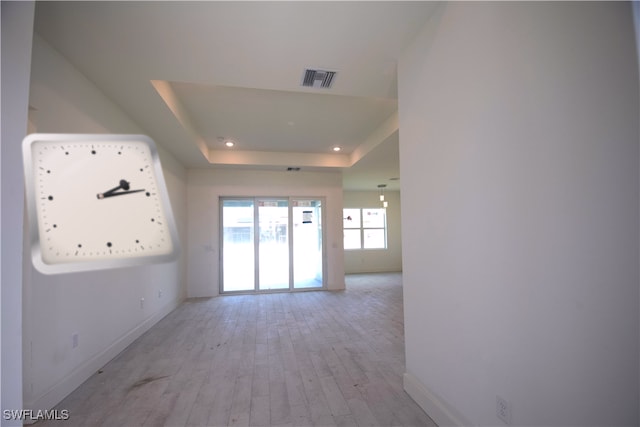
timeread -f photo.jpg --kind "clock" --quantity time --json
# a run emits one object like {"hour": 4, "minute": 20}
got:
{"hour": 2, "minute": 14}
